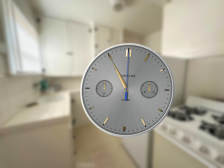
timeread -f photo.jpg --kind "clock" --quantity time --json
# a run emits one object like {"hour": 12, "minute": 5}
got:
{"hour": 10, "minute": 55}
